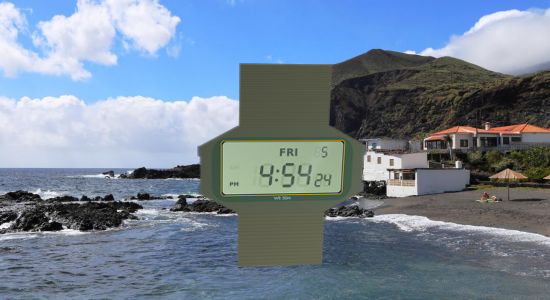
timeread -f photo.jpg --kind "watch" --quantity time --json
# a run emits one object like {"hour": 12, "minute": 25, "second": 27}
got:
{"hour": 4, "minute": 54, "second": 24}
